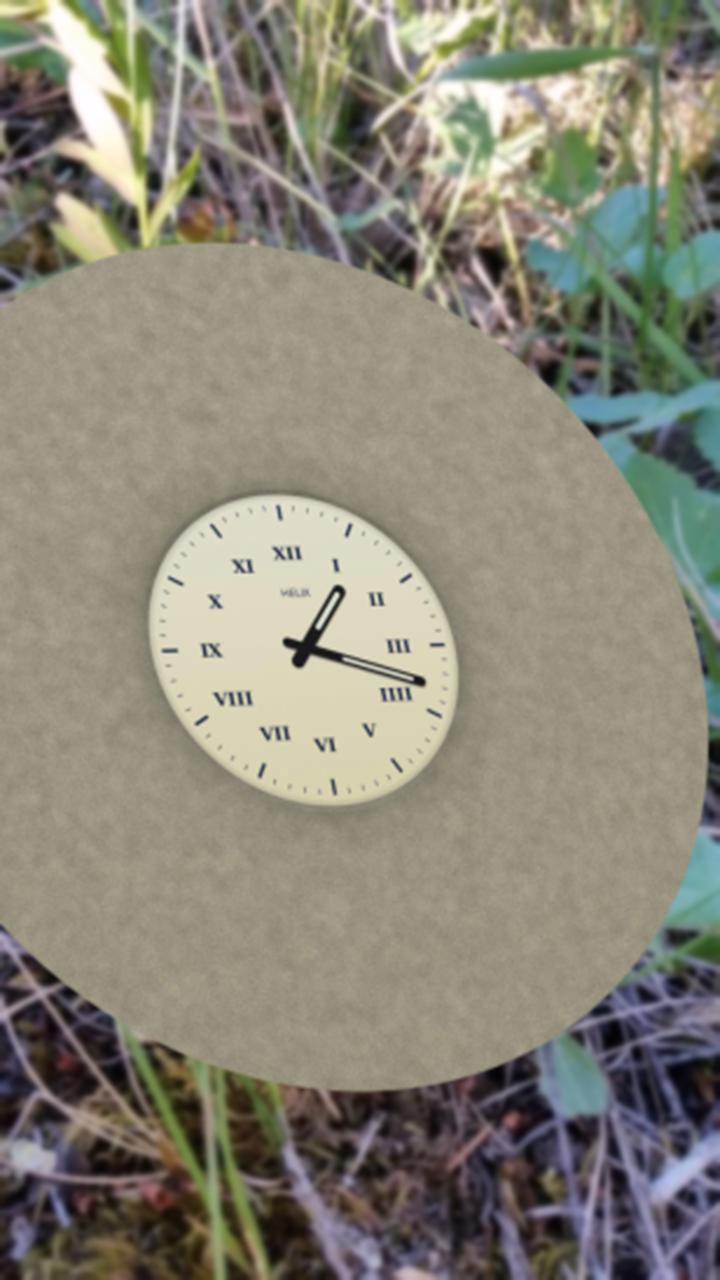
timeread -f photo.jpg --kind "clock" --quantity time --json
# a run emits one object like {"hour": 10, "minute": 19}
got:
{"hour": 1, "minute": 18}
